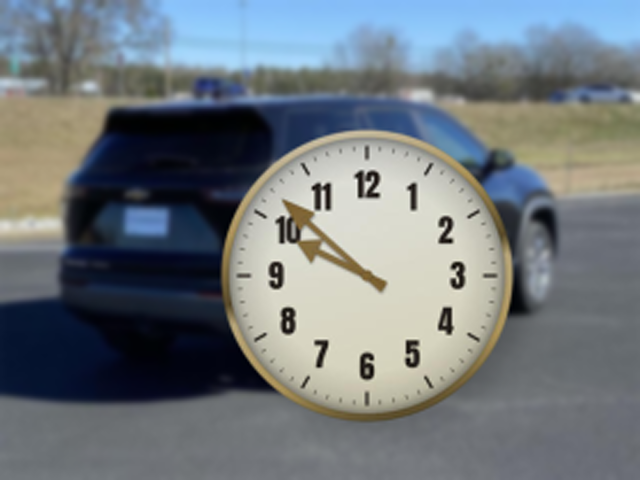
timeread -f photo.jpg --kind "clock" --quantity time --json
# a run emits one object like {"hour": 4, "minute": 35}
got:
{"hour": 9, "minute": 52}
